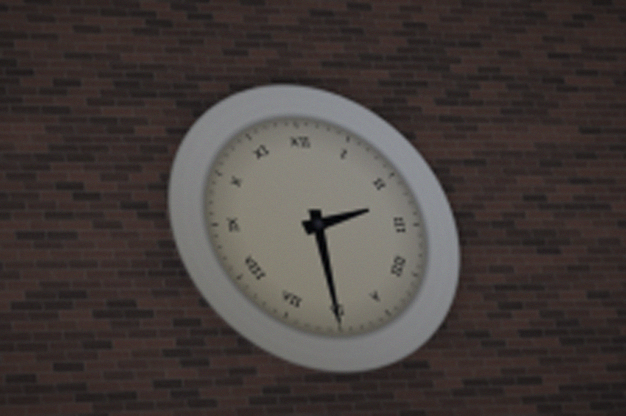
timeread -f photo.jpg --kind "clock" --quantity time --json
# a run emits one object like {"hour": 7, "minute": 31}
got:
{"hour": 2, "minute": 30}
